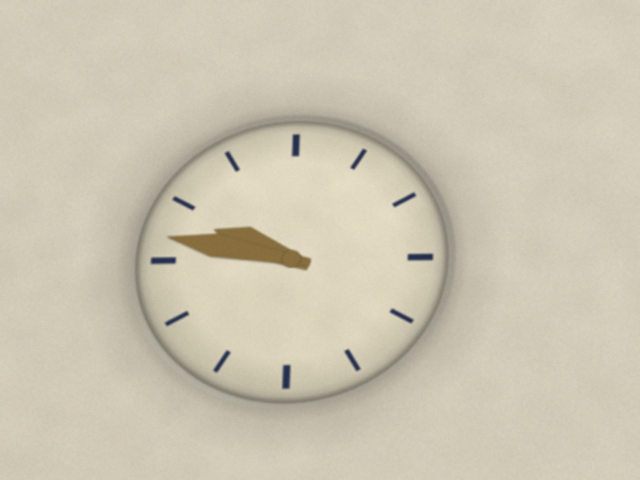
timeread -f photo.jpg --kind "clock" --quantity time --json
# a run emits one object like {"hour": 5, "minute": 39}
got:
{"hour": 9, "minute": 47}
